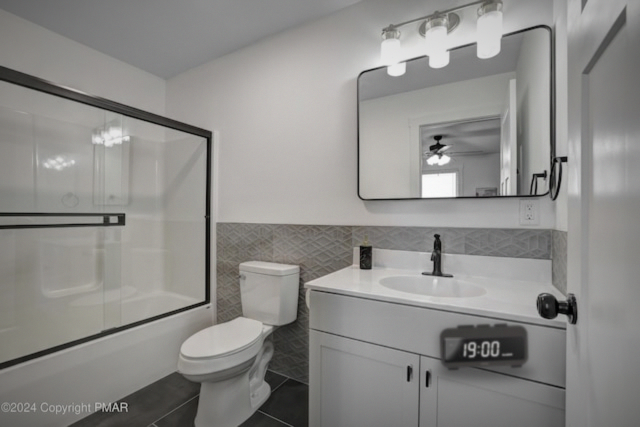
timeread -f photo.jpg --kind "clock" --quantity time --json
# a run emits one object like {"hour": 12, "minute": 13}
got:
{"hour": 19, "minute": 0}
